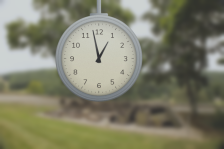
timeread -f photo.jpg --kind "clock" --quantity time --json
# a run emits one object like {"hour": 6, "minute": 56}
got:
{"hour": 12, "minute": 58}
